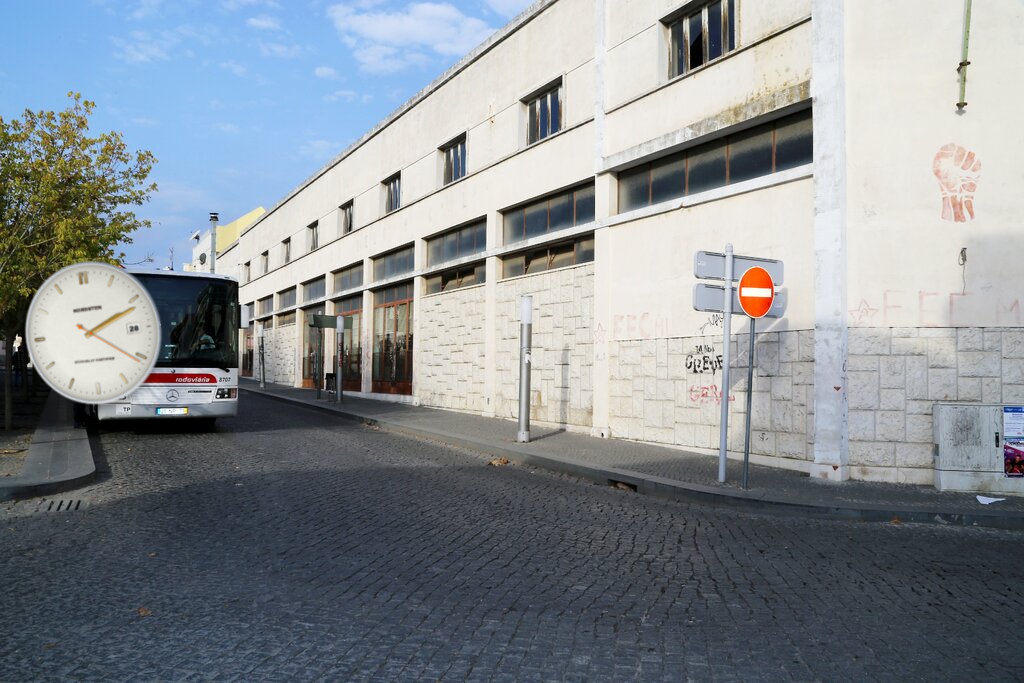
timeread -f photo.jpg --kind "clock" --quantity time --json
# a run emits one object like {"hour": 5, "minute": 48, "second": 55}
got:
{"hour": 2, "minute": 11, "second": 21}
